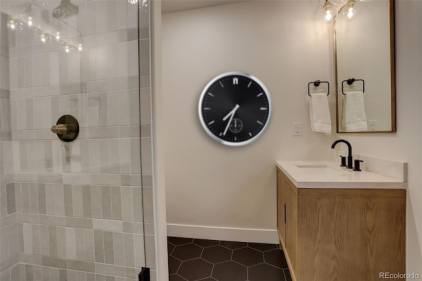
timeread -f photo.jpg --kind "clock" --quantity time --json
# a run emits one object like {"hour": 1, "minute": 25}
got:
{"hour": 7, "minute": 34}
